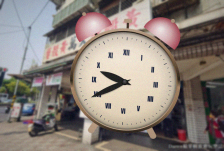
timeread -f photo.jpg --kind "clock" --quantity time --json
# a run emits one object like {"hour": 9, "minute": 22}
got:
{"hour": 9, "minute": 40}
